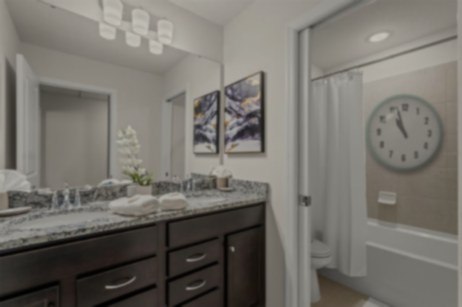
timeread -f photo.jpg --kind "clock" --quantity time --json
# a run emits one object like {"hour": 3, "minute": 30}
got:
{"hour": 10, "minute": 57}
